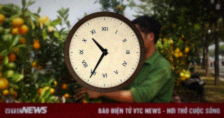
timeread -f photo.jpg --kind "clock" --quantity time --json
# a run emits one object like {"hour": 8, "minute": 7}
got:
{"hour": 10, "minute": 35}
